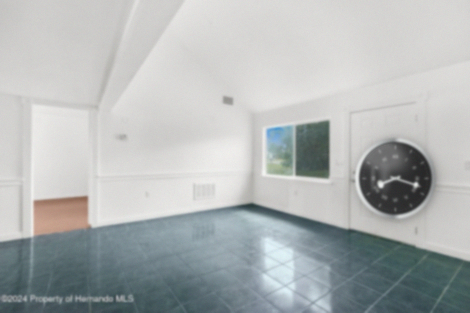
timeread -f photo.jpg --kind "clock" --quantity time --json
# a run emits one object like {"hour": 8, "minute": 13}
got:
{"hour": 8, "minute": 18}
